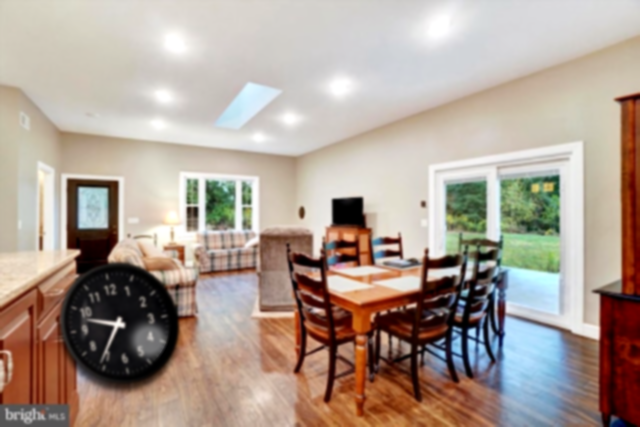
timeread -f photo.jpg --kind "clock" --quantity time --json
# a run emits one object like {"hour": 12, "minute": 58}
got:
{"hour": 9, "minute": 36}
